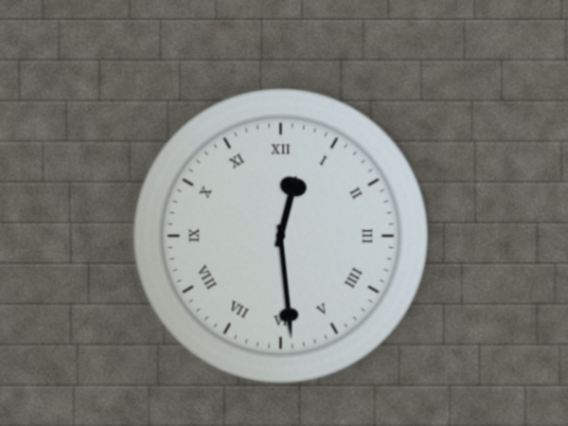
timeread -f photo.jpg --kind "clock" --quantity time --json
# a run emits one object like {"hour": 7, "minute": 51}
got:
{"hour": 12, "minute": 29}
